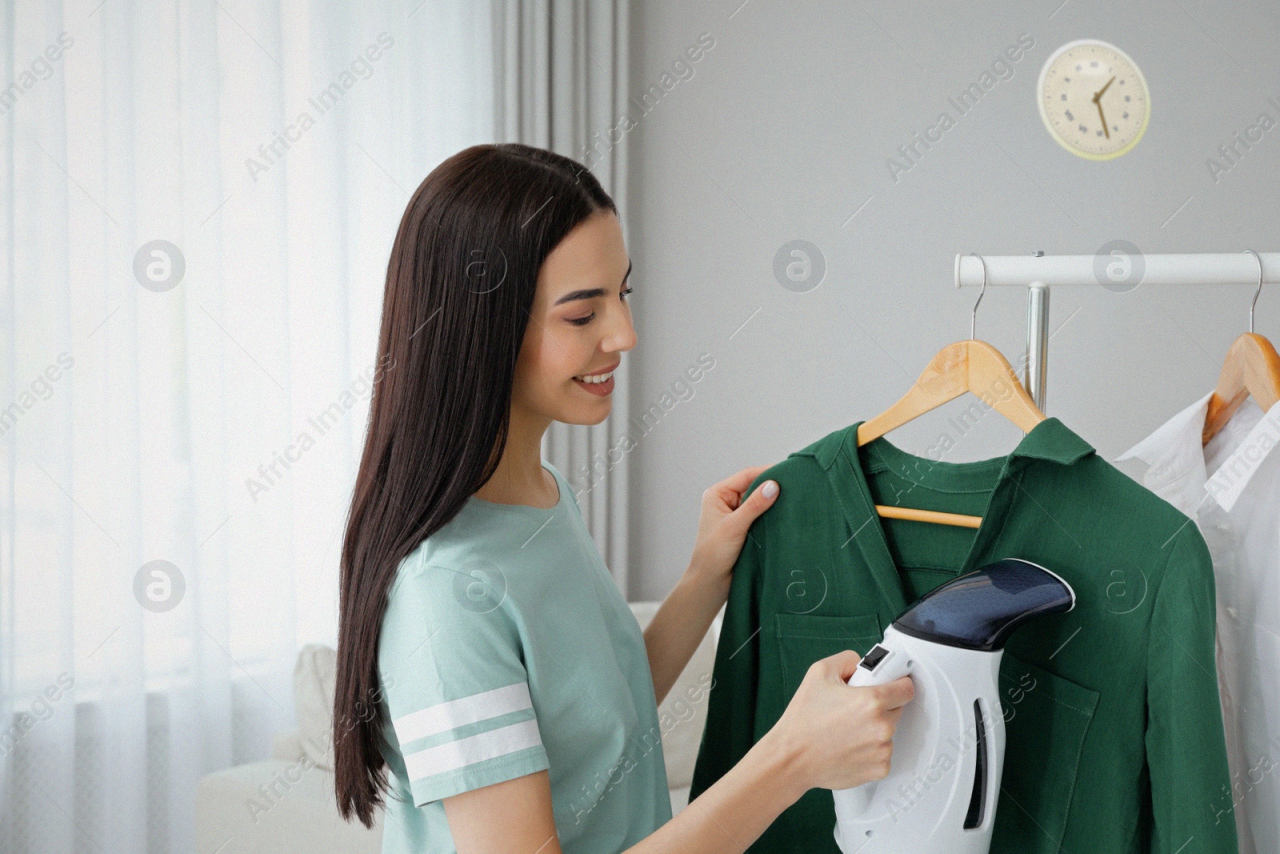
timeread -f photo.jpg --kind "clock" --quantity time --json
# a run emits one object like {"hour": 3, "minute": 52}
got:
{"hour": 1, "minute": 28}
